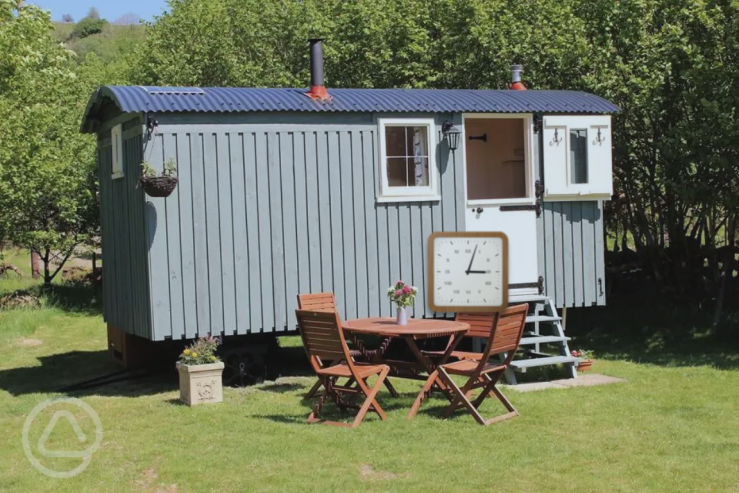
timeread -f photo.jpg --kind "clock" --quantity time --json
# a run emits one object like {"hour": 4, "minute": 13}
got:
{"hour": 3, "minute": 3}
